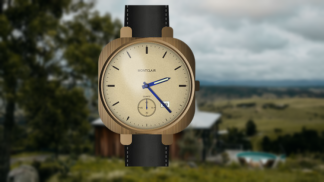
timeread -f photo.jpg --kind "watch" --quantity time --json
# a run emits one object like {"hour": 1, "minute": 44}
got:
{"hour": 2, "minute": 23}
